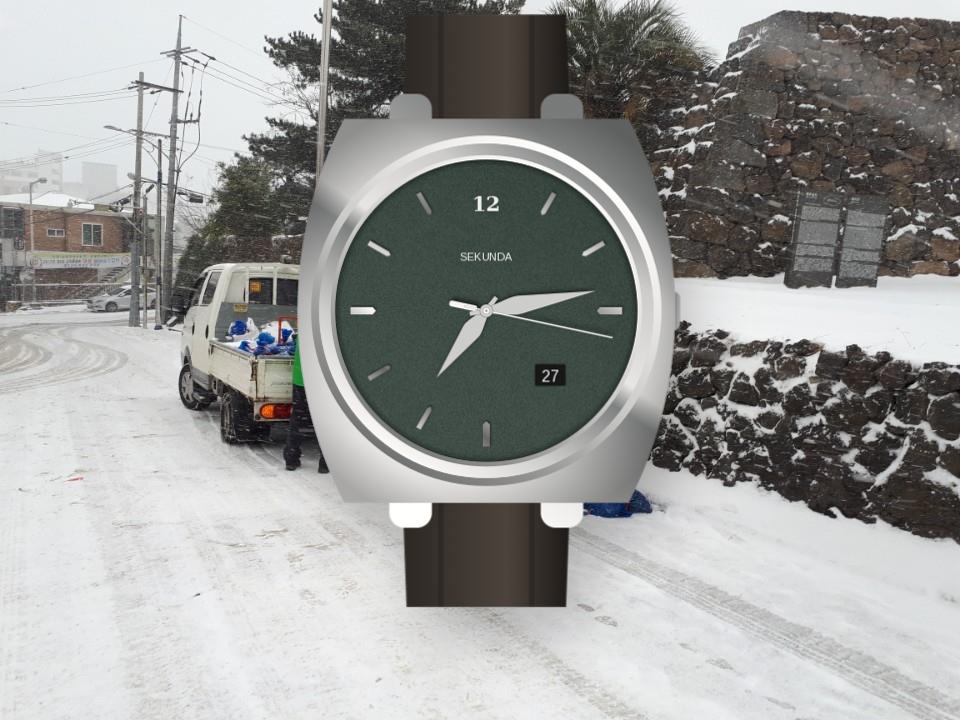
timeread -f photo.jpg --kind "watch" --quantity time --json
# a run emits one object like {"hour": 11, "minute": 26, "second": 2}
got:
{"hour": 7, "minute": 13, "second": 17}
